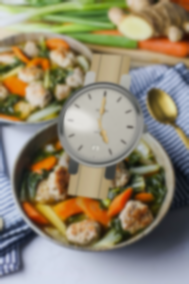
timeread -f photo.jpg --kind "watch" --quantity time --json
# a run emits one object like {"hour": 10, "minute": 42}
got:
{"hour": 5, "minute": 0}
